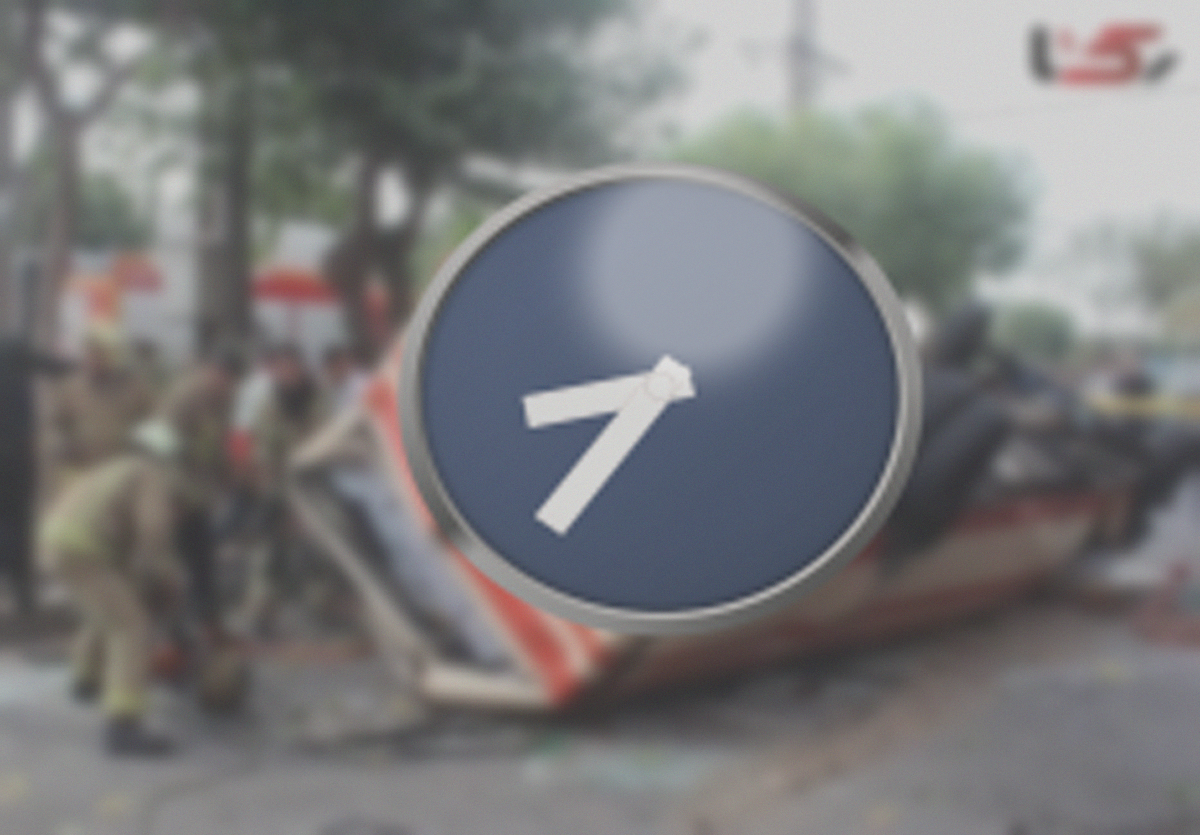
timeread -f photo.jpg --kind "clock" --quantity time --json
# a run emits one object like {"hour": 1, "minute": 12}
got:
{"hour": 8, "minute": 36}
